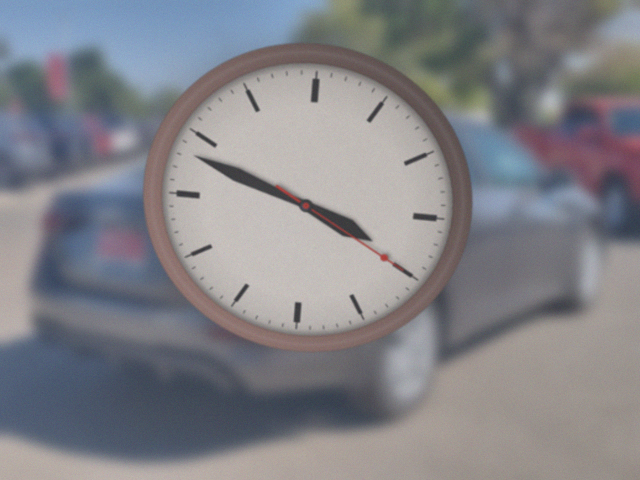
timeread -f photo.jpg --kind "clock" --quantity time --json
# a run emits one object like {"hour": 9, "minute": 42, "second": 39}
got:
{"hour": 3, "minute": 48, "second": 20}
